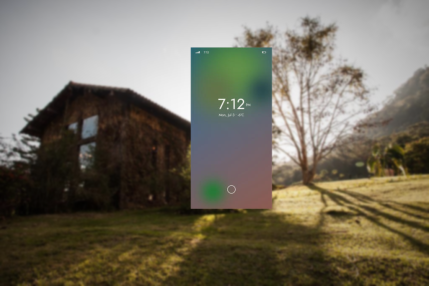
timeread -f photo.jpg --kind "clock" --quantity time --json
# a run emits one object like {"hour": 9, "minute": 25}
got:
{"hour": 7, "minute": 12}
